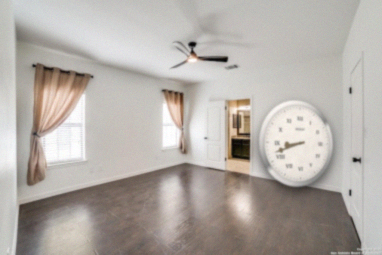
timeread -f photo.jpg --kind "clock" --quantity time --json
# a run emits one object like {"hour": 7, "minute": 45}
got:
{"hour": 8, "minute": 42}
